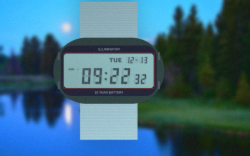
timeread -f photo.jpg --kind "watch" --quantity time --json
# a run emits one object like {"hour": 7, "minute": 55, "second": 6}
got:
{"hour": 9, "minute": 22, "second": 32}
